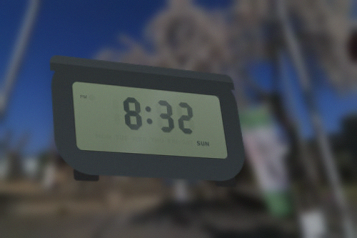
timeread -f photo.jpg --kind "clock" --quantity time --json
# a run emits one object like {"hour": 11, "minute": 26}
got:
{"hour": 8, "minute": 32}
